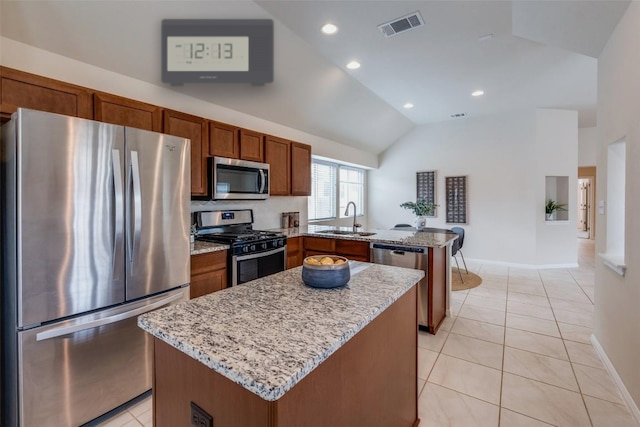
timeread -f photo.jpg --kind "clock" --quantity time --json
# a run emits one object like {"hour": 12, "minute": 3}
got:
{"hour": 12, "minute": 13}
